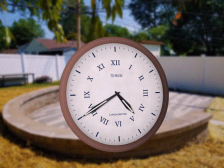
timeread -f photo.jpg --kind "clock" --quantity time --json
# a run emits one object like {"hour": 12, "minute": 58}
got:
{"hour": 4, "minute": 40}
